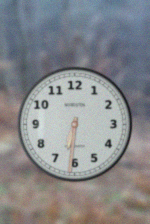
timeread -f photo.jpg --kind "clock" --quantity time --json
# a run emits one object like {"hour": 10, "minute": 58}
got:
{"hour": 6, "minute": 31}
